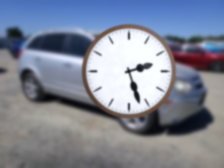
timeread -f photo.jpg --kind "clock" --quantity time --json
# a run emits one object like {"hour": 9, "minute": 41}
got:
{"hour": 2, "minute": 27}
